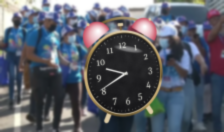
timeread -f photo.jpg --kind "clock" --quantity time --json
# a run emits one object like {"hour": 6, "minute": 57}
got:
{"hour": 9, "minute": 41}
